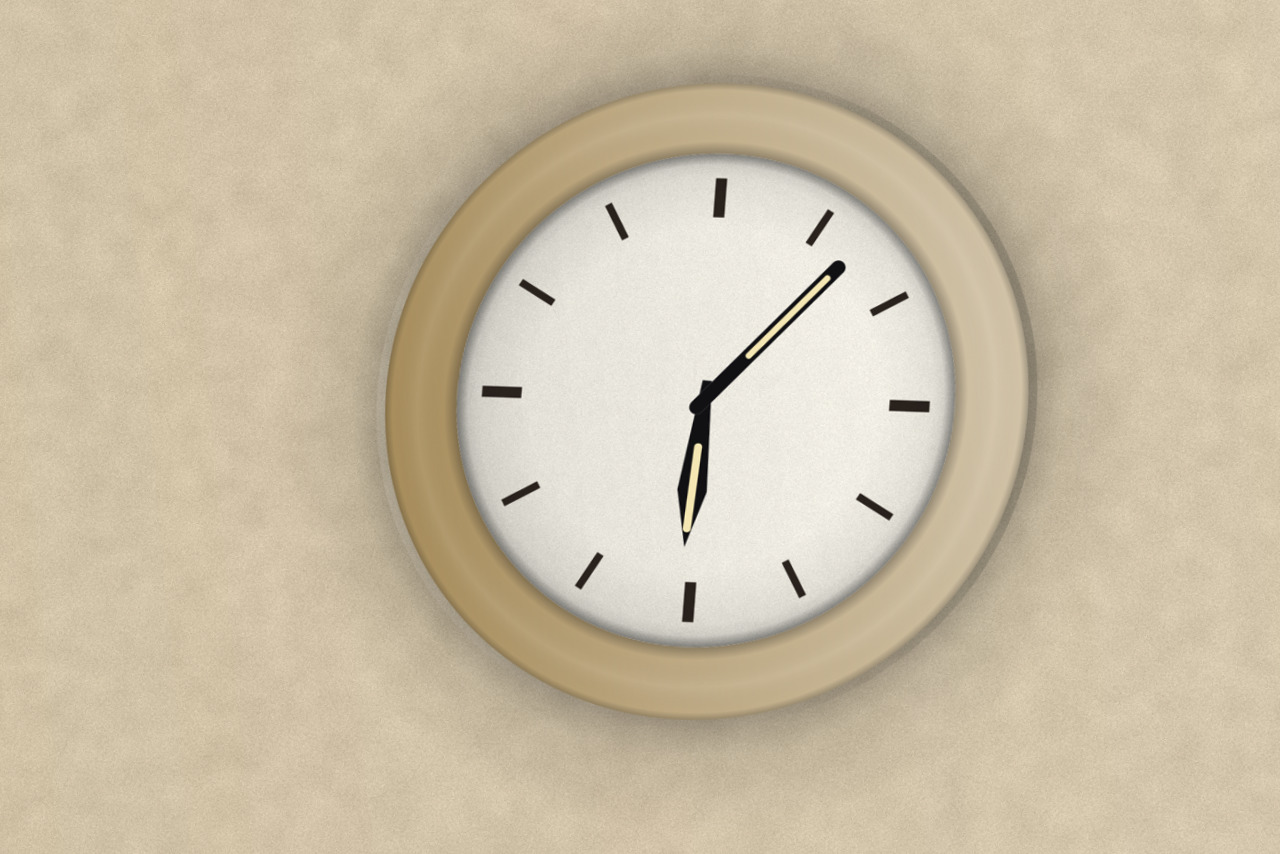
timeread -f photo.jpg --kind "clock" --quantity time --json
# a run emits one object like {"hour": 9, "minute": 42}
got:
{"hour": 6, "minute": 7}
